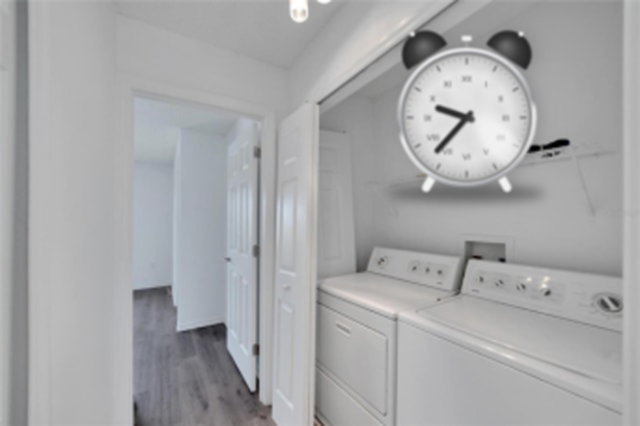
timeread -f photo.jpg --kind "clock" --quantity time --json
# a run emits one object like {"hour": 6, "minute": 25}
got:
{"hour": 9, "minute": 37}
